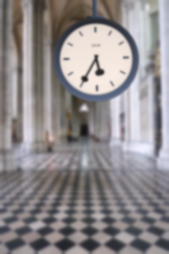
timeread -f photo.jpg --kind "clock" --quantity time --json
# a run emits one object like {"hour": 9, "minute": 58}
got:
{"hour": 5, "minute": 35}
